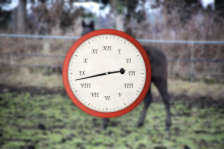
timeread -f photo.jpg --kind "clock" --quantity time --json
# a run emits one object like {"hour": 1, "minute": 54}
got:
{"hour": 2, "minute": 43}
